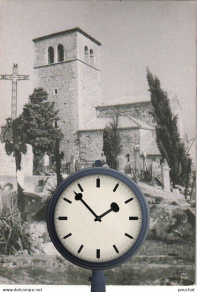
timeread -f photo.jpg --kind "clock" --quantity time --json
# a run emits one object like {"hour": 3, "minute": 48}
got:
{"hour": 1, "minute": 53}
